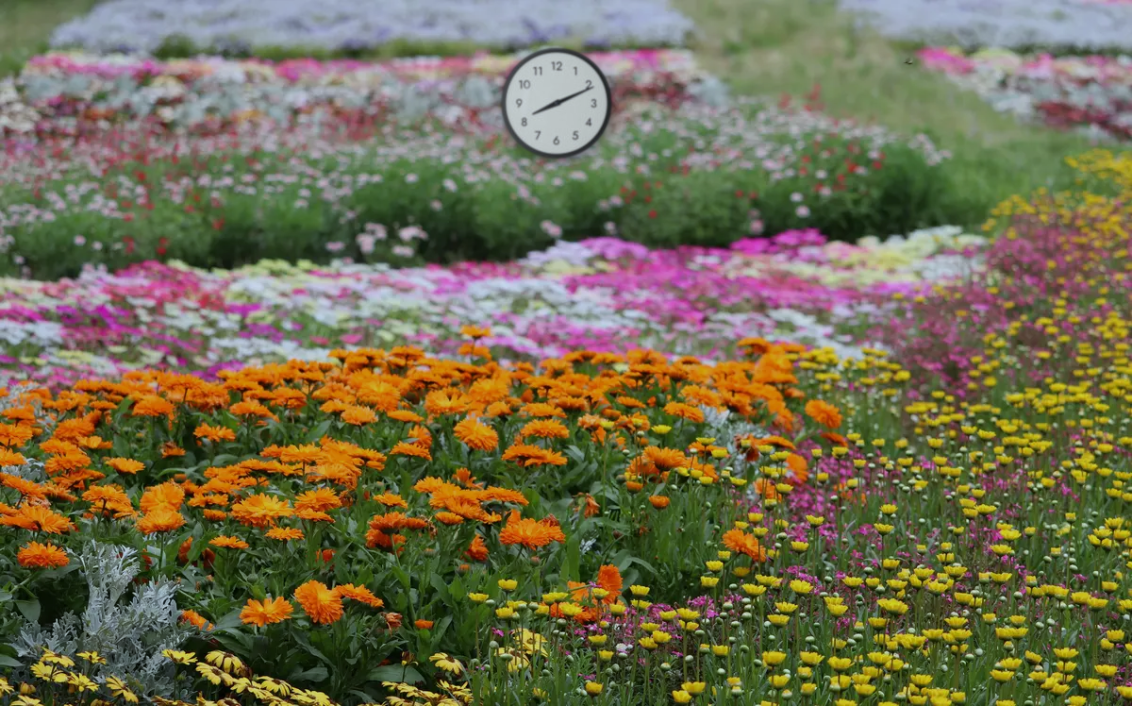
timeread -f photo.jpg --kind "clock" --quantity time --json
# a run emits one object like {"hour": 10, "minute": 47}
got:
{"hour": 8, "minute": 11}
